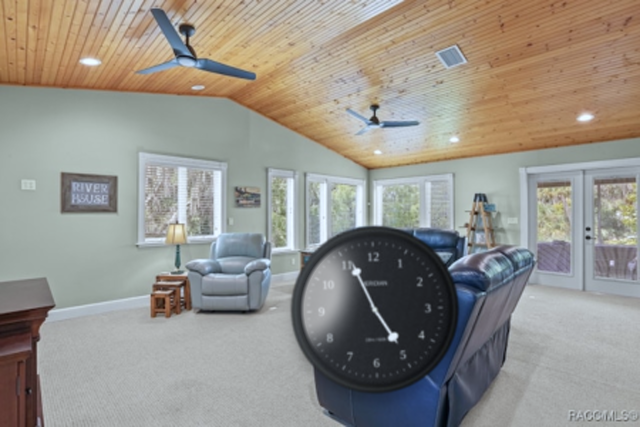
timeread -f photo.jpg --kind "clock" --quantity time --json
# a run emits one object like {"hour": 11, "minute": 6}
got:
{"hour": 4, "minute": 56}
